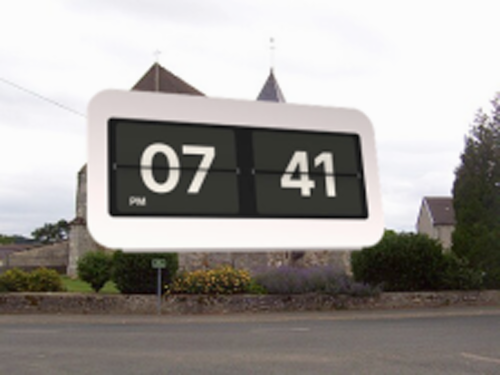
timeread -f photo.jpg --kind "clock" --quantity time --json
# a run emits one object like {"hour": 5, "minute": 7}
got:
{"hour": 7, "minute": 41}
